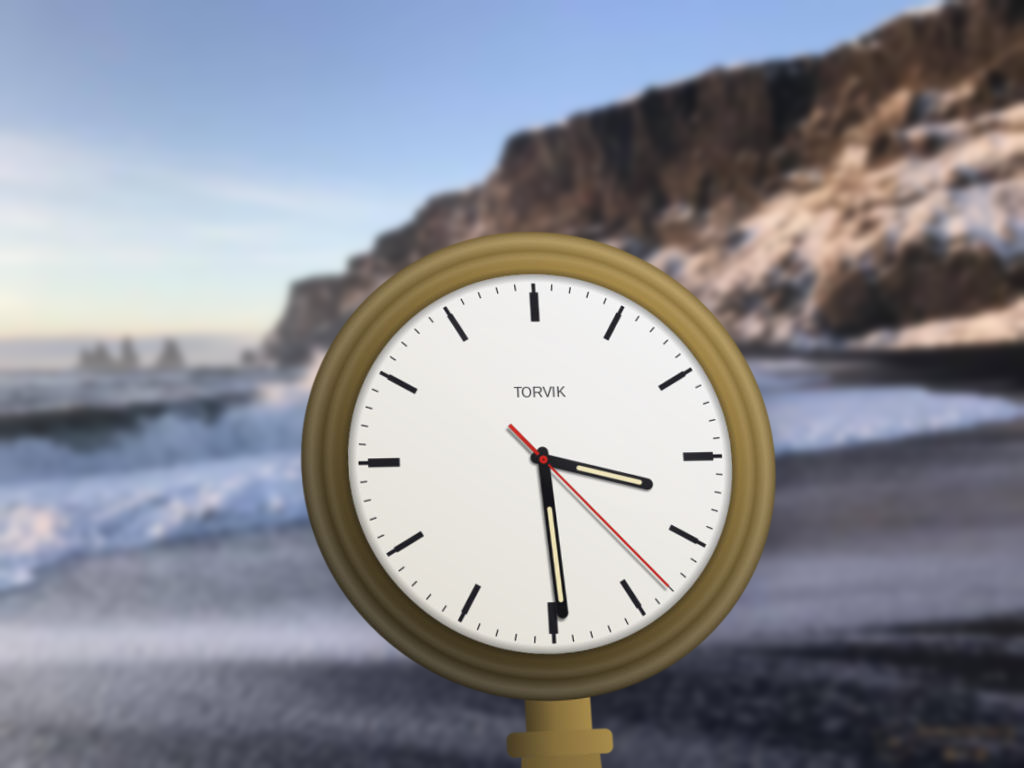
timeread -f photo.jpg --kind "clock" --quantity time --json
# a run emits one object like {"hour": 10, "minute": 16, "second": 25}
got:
{"hour": 3, "minute": 29, "second": 23}
